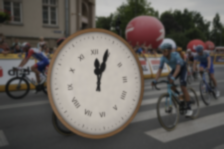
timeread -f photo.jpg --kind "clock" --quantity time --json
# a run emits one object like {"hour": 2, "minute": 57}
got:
{"hour": 12, "minute": 4}
